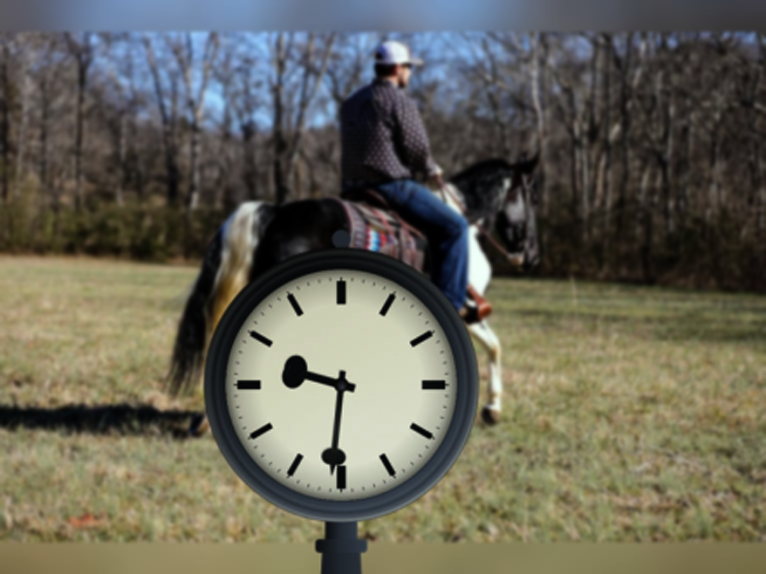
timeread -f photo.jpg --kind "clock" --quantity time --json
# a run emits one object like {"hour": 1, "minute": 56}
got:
{"hour": 9, "minute": 31}
